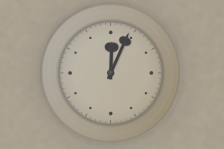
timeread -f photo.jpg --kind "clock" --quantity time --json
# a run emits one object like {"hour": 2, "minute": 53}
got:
{"hour": 12, "minute": 4}
